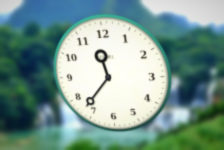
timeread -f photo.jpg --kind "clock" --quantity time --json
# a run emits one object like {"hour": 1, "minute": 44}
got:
{"hour": 11, "minute": 37}
